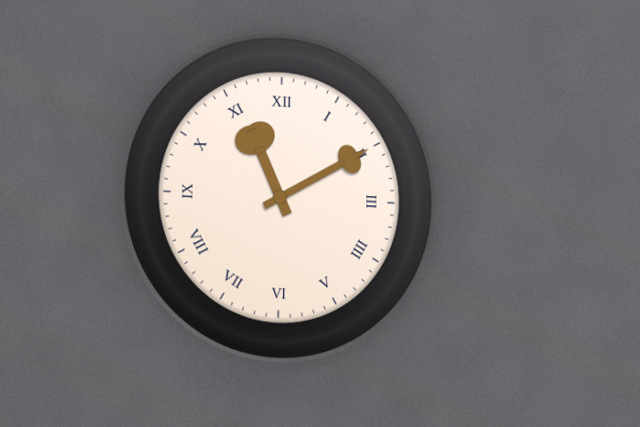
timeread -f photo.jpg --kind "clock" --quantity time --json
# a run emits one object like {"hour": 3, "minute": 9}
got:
{"hour": 11, "minute": 10}
